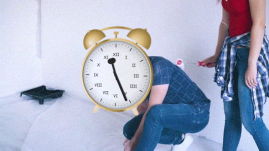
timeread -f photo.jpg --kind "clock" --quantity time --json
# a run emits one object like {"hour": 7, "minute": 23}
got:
{"hour": 11, "minute": 26}
